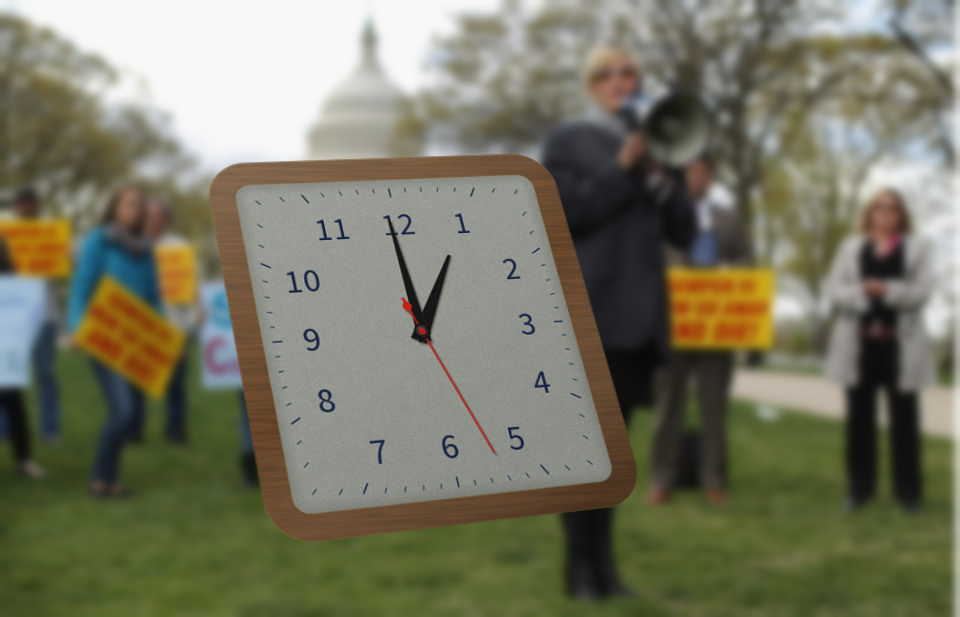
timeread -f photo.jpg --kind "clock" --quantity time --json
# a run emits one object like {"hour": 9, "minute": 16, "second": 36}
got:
{"hour": 12, "minute": 59, "second": 27}
